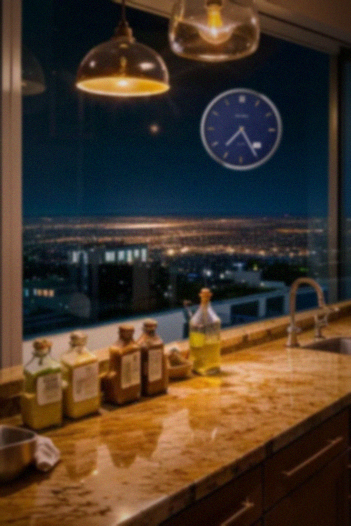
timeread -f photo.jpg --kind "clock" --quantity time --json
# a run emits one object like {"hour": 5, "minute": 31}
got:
{"hour": 7, "minute": 25}
